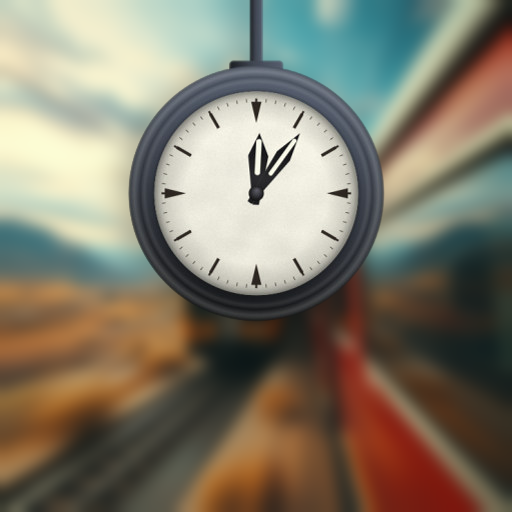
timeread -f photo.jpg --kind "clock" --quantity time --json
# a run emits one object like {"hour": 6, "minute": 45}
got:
{"hour": 12, "minute": 6}
